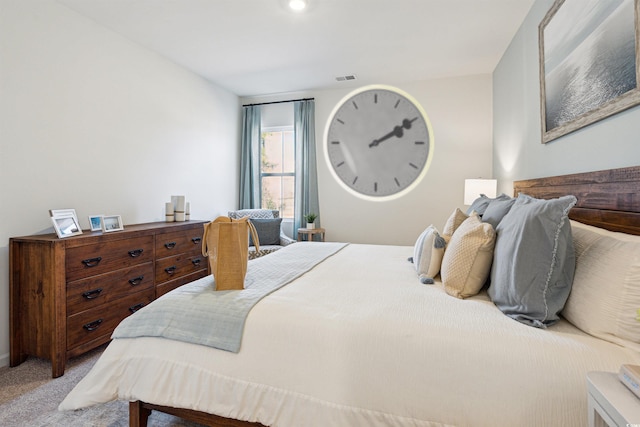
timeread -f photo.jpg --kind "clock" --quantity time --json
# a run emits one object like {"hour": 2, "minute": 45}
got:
{"hour": 2, "minute": 10}
